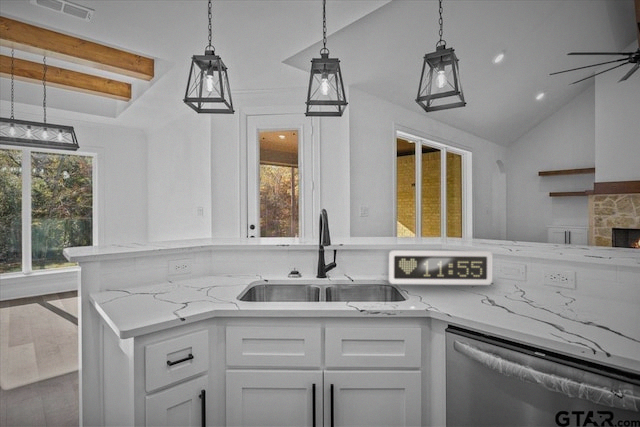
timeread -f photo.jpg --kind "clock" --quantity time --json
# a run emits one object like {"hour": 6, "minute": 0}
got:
{"hour": 11, "minute": 55}
